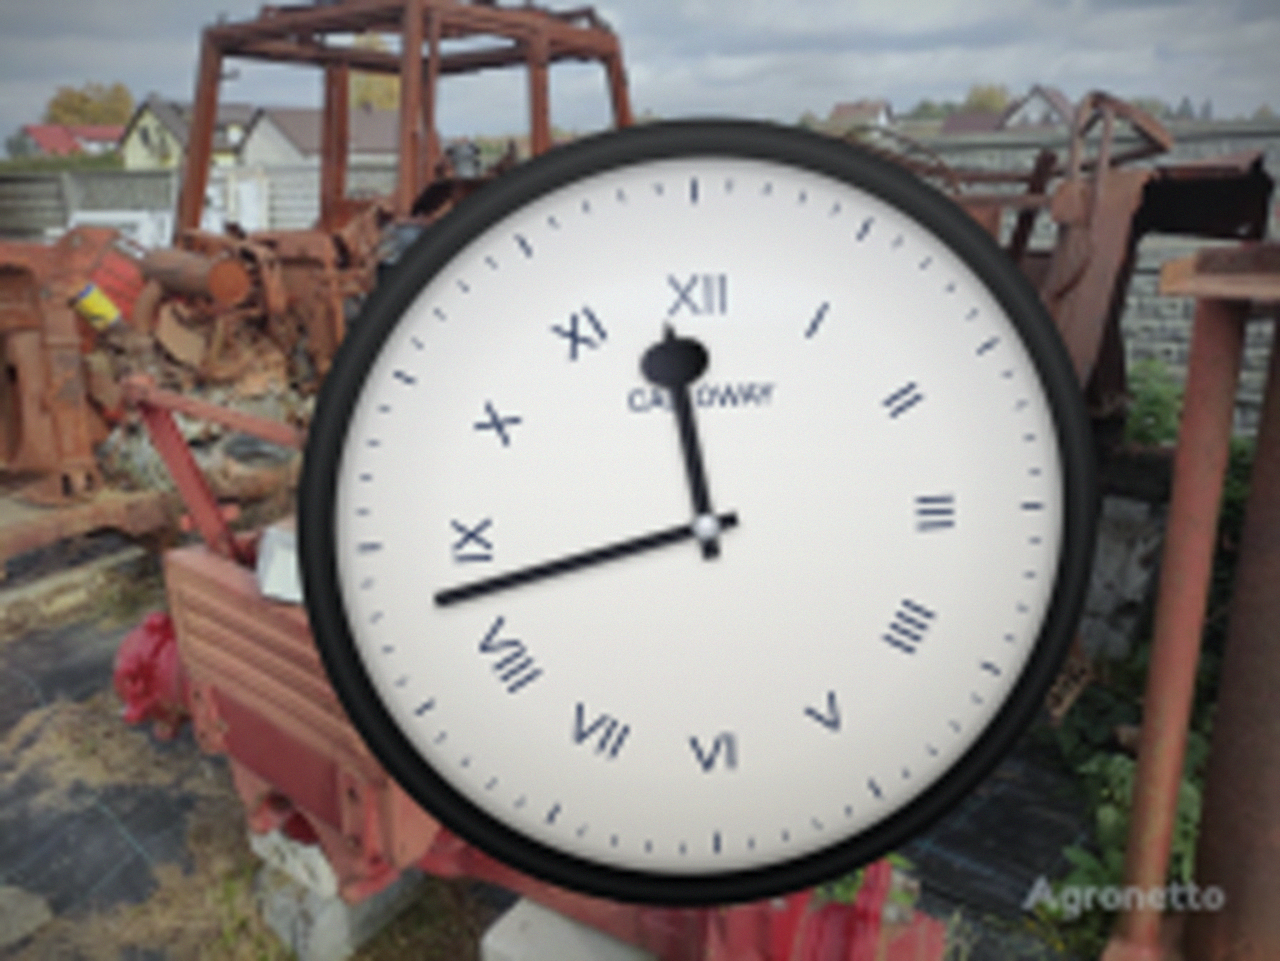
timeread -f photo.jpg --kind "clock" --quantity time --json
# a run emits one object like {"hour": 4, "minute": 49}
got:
{"hour": 11, "minute": 43}
